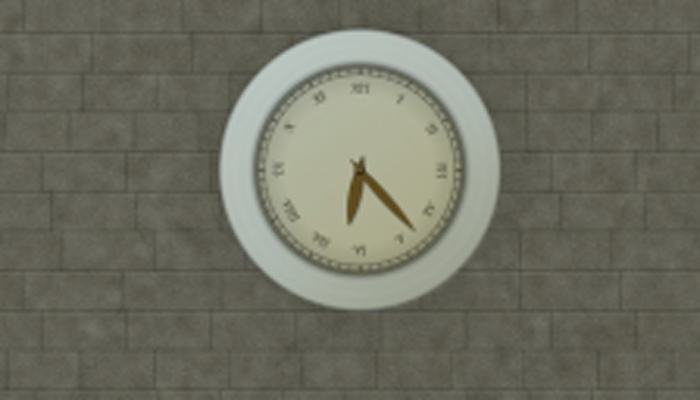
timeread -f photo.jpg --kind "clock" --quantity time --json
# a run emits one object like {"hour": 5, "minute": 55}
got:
{"hour": 6, "minute": 23}
